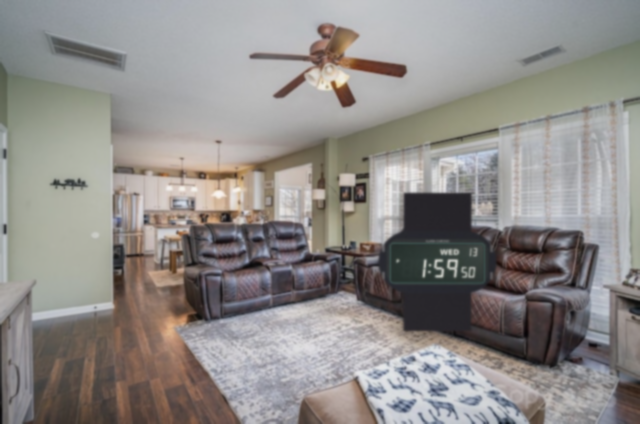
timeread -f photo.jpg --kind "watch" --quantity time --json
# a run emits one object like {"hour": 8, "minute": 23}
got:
{"hour": 1, "minute": 59}
